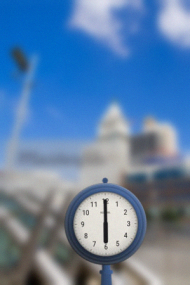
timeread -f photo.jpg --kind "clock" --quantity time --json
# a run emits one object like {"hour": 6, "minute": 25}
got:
{"hour": 6, "minute": 0}
